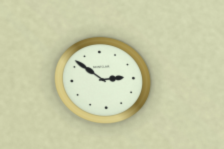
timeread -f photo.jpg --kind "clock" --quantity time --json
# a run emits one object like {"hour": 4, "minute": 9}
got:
{"hour": 2, "minute": 52}
